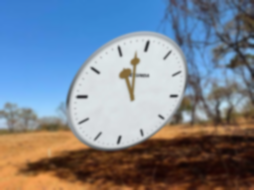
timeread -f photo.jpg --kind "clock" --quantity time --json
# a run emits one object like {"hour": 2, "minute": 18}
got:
{"hour": 10, "minute": 58}
